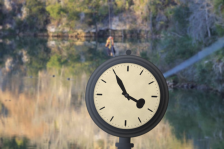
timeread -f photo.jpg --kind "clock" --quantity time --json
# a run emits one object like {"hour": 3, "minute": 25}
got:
{"hour": 3, "minute": 55}
